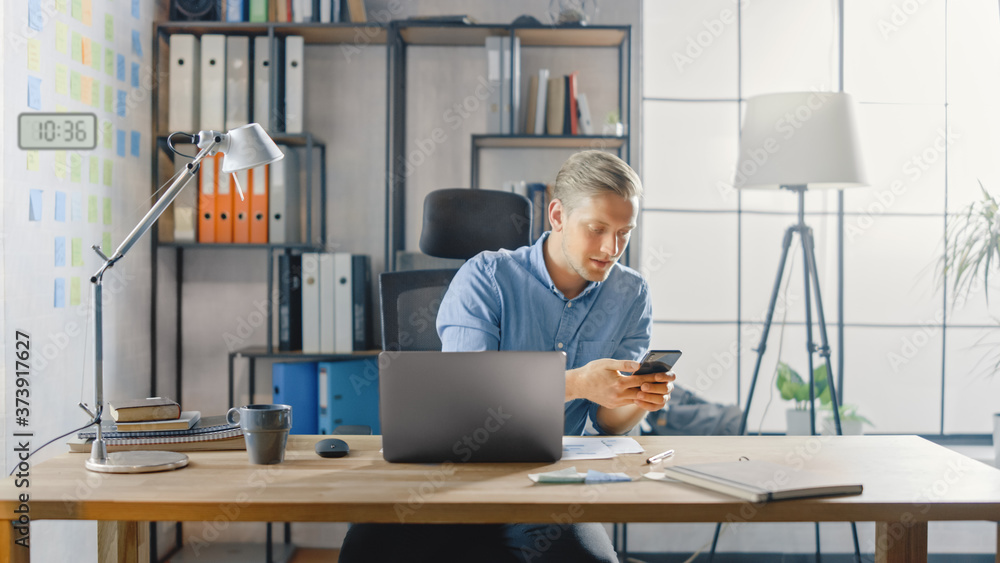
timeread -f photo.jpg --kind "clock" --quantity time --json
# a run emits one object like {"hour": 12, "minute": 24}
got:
{"hour": 10, "minute": 36}
